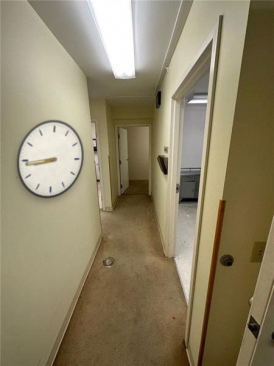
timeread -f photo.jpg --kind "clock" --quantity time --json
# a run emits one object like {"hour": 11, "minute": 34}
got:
{"hour": 8, "minute": 44}
